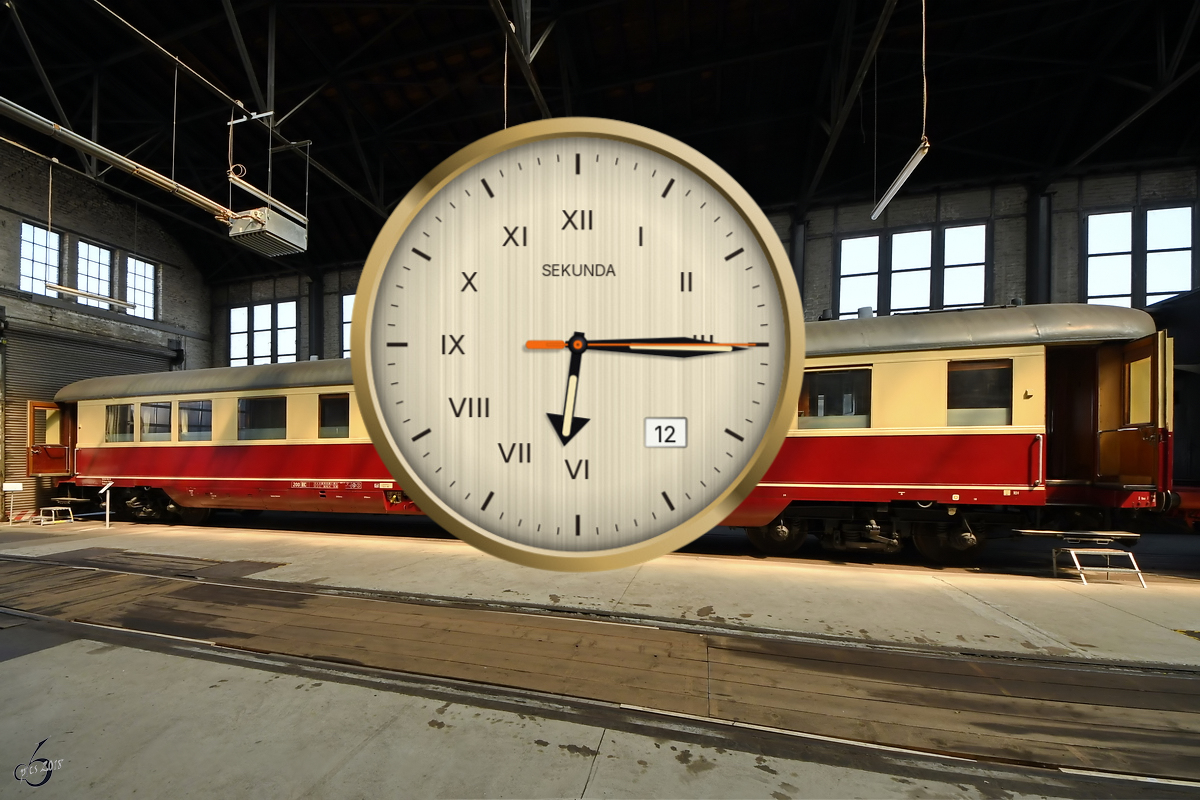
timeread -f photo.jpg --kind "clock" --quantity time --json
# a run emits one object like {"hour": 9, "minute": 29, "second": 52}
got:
{"hour": 6, "minute": 15, "second": 15}
